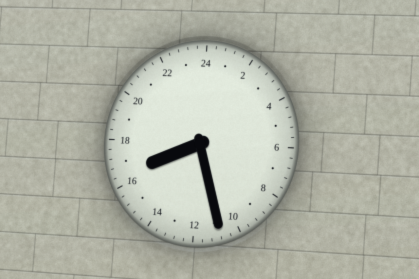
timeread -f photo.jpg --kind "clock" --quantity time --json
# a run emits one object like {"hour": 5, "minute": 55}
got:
{"hour": 16, "minute": 27}
